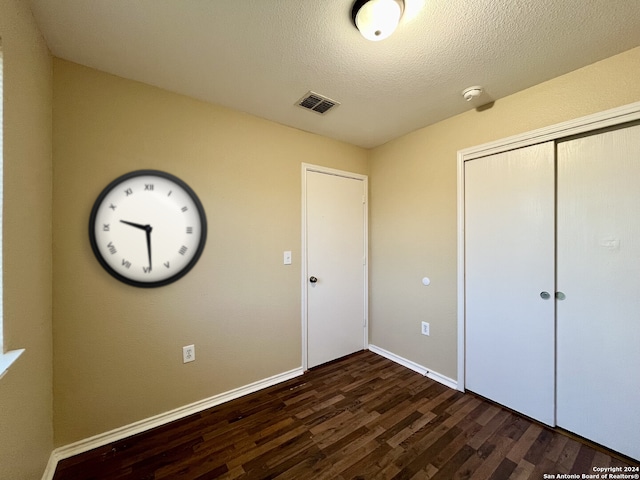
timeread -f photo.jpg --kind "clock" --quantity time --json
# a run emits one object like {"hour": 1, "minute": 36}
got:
{"hour": 9, "minute": 29}
